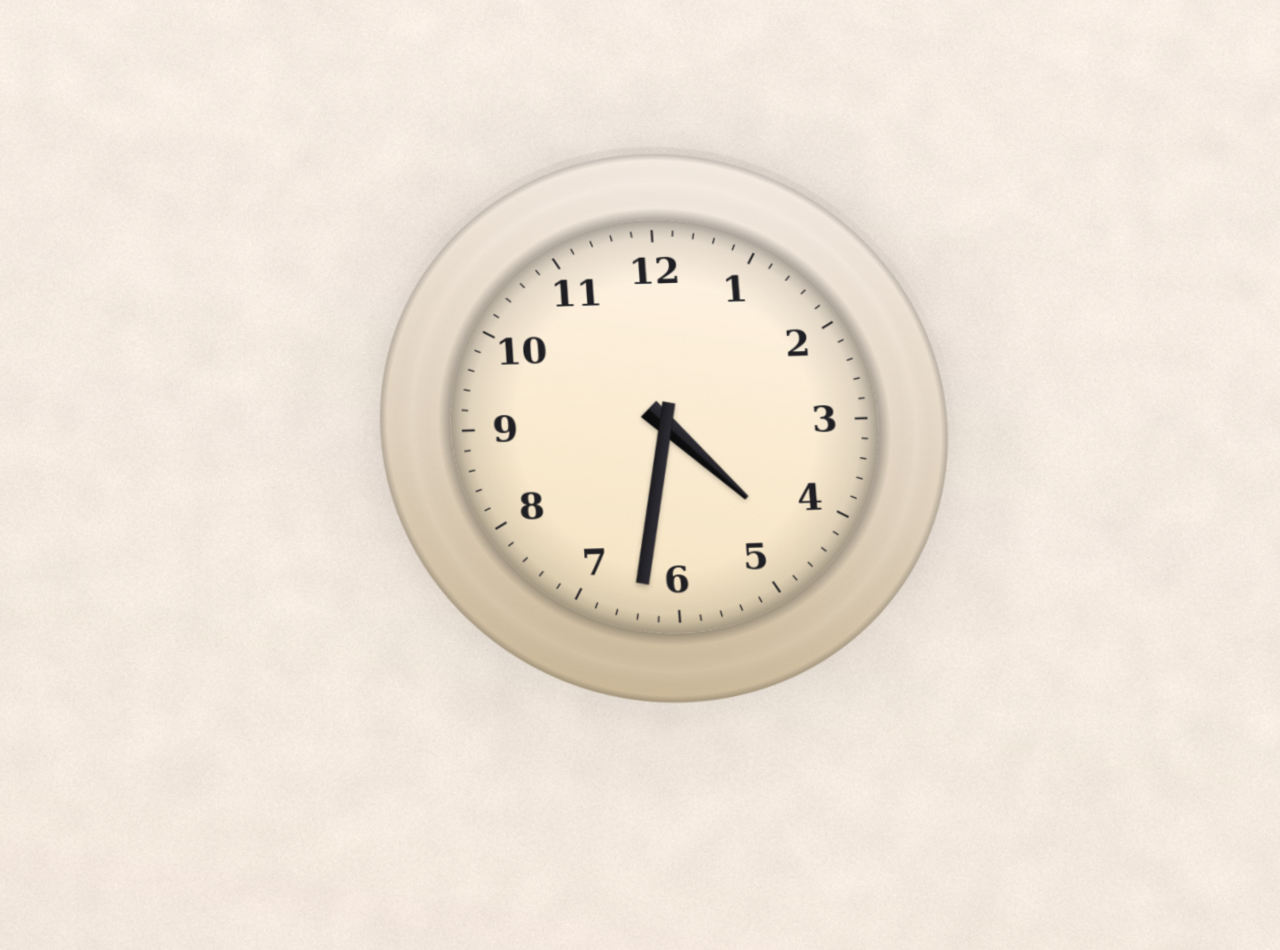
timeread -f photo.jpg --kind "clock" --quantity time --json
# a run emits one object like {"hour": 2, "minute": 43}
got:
{"hour": 4, "minute": 32}
